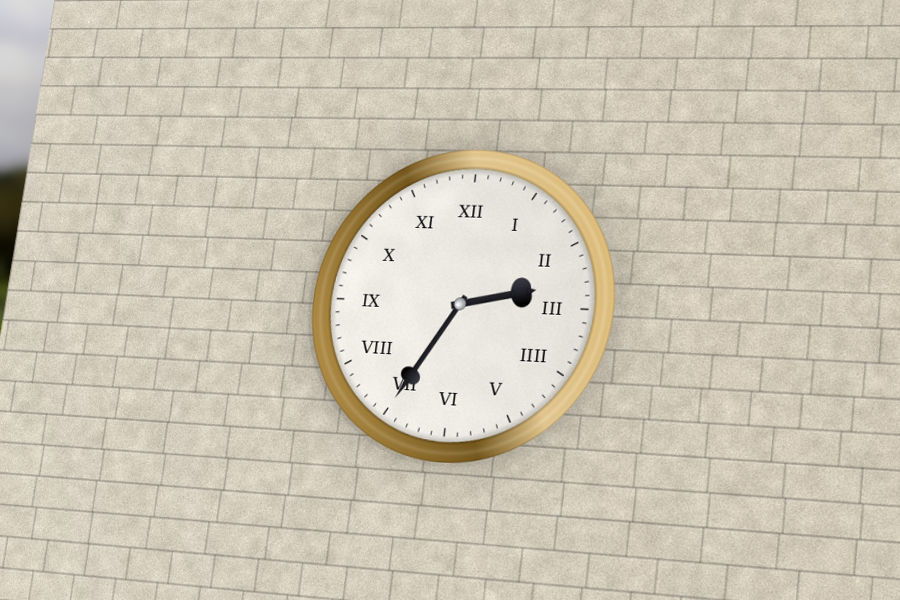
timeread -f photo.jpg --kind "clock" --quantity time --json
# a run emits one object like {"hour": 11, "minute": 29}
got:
{"hour": 2, "minute": 35}
